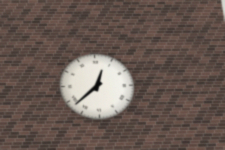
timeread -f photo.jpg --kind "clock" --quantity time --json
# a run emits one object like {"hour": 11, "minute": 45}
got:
{"hour": 12, "minute": 38}
